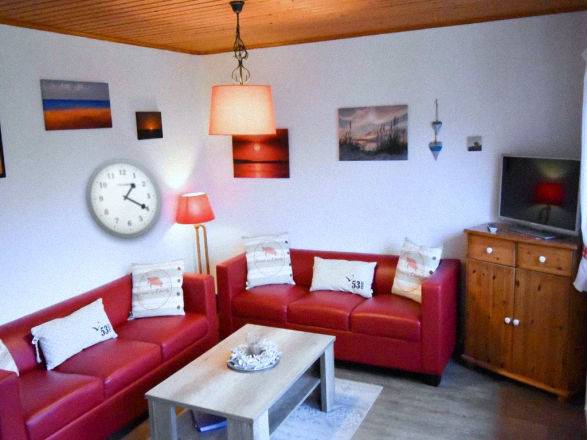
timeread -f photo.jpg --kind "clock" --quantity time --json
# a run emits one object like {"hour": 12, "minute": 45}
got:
{"hour": 1, "minute": 20}
